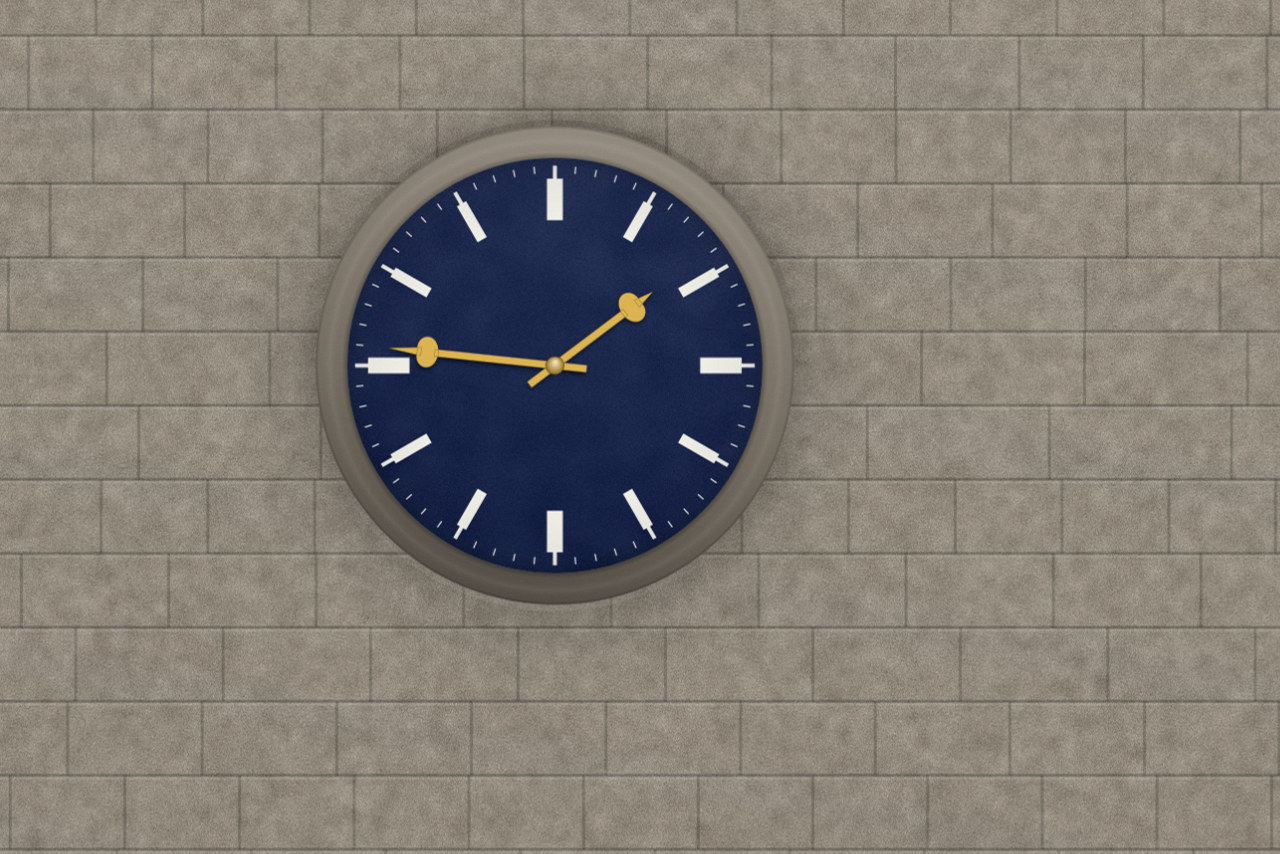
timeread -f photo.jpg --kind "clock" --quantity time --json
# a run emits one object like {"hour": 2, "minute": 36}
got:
{"hour": 1, "minute": 46}
